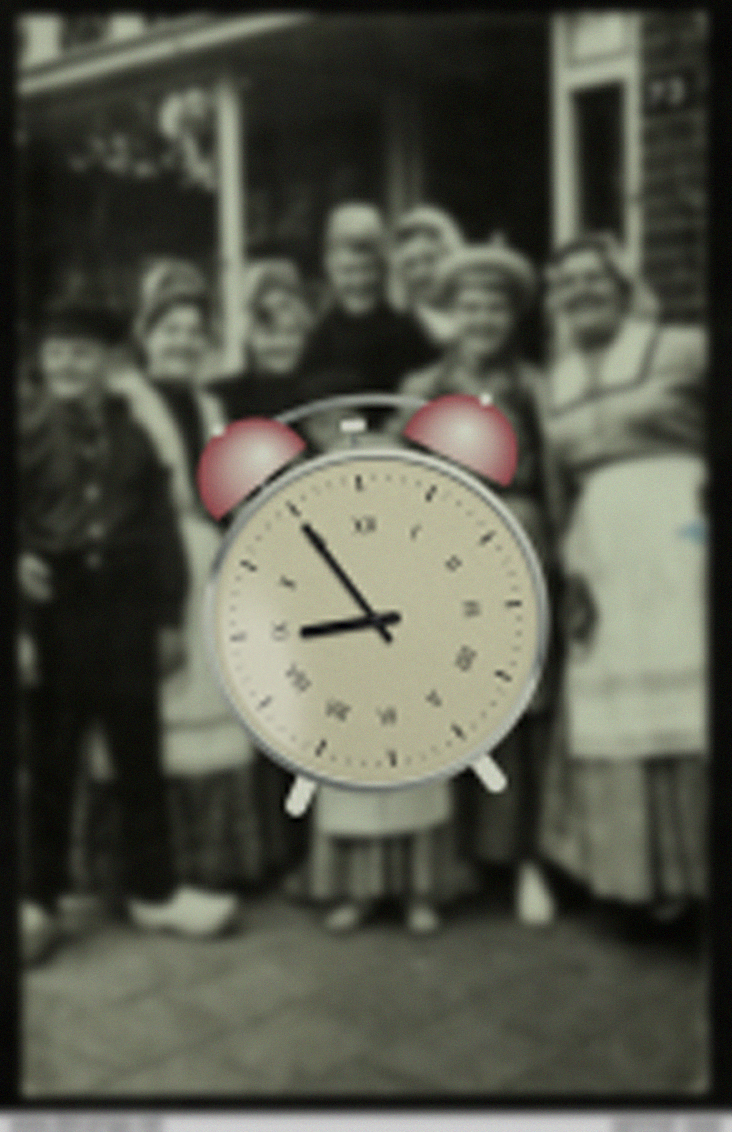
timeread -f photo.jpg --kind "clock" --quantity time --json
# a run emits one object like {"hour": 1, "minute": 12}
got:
{"hour": 8, "minute": 55}
